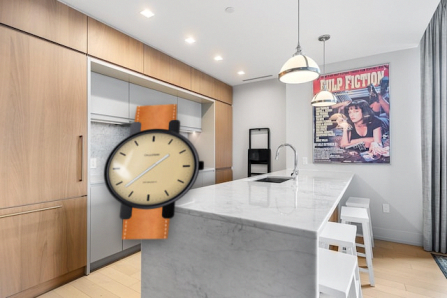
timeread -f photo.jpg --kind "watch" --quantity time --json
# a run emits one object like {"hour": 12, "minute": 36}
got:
{"hour": 1, "minute": 38}
